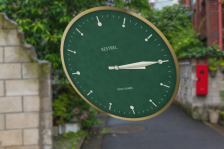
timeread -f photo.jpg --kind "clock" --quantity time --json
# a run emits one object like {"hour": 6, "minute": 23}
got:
{"hour": 3, "minute": 15}
